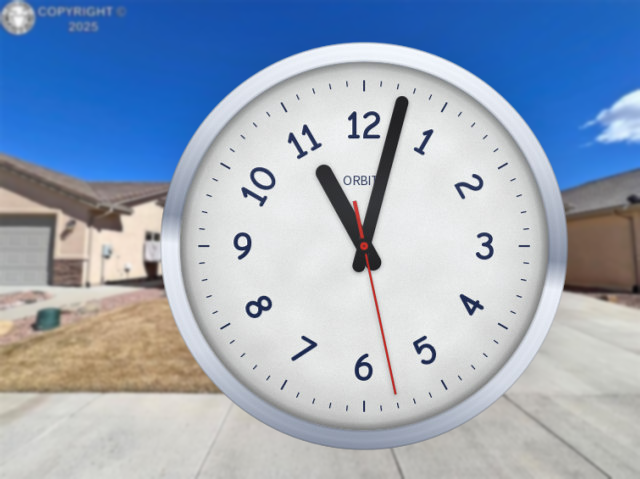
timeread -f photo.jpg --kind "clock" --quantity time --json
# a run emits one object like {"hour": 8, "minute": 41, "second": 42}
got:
{"hour": 11, "minute": 2, "second": 28}
